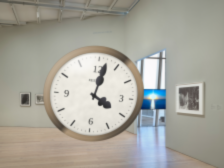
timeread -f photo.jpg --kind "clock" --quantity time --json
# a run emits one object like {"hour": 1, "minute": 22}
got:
{"hour": 4, "minute": 2}
